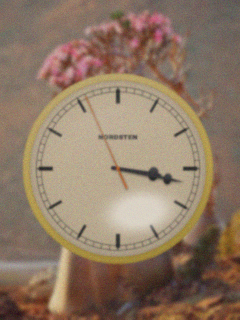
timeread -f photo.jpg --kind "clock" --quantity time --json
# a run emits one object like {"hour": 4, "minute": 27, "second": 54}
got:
{"hour": 3, "minute": 16, "second": 56}
